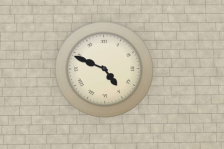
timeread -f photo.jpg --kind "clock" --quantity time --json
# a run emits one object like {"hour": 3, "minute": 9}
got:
{"hour": 4, "minute": 49}
